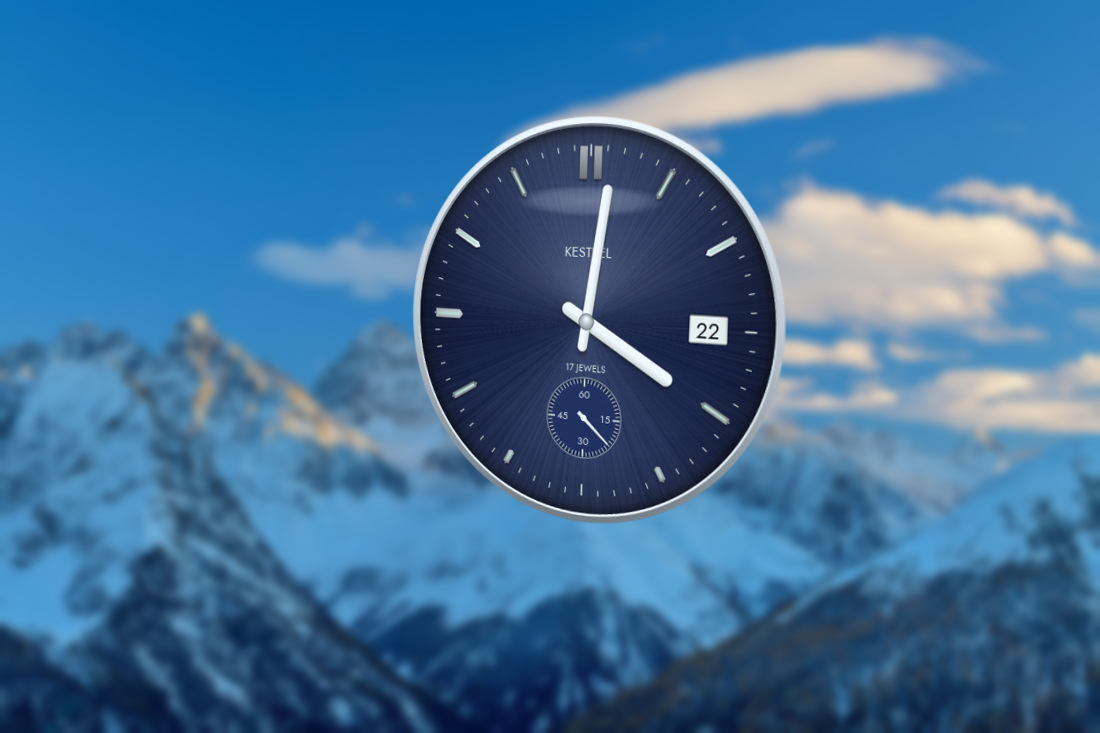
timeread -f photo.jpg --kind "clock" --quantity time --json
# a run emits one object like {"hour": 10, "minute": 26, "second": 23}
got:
{"hour": 4, "minute": 1, "second": 22}
